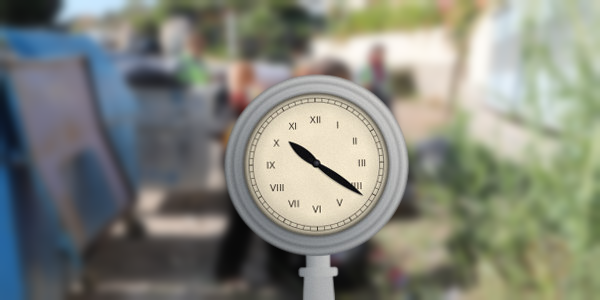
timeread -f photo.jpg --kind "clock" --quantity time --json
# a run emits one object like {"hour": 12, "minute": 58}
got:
{"hour": 10, "minute": 21}
